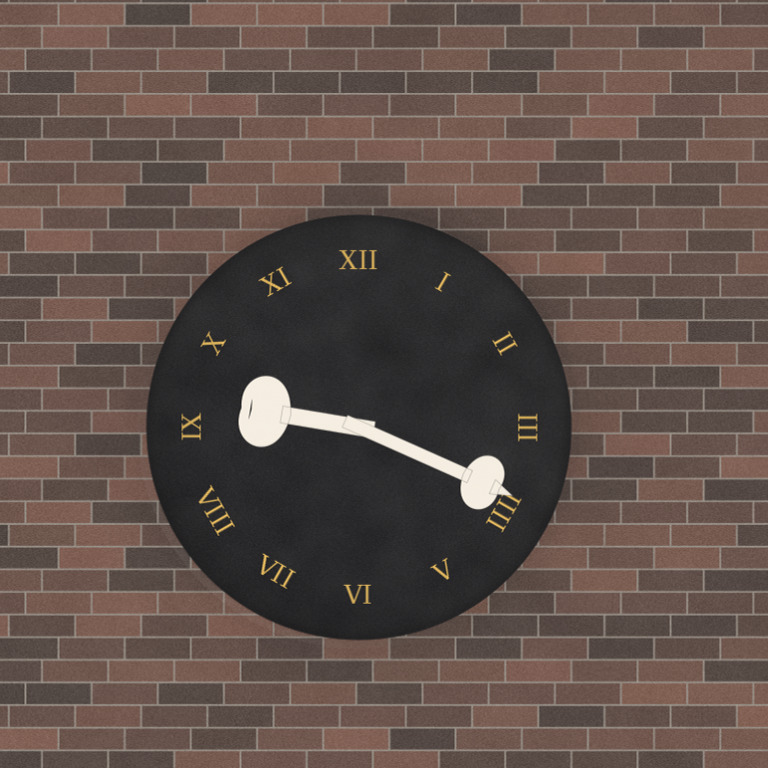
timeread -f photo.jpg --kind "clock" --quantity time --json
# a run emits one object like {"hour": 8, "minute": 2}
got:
{"hour": 9, "minute": 19}
